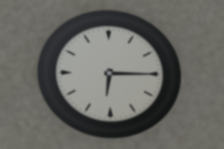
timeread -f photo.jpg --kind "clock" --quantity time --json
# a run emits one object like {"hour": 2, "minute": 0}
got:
{"hour": 6, "minute": 15}
